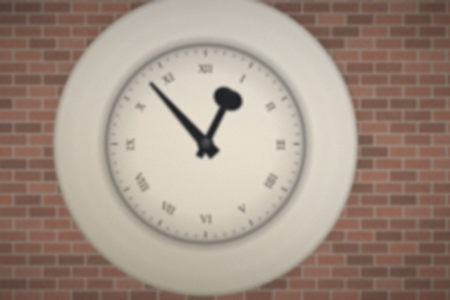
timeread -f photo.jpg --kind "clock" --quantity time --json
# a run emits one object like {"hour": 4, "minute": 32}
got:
{"hour": 12, "minute": 53}
